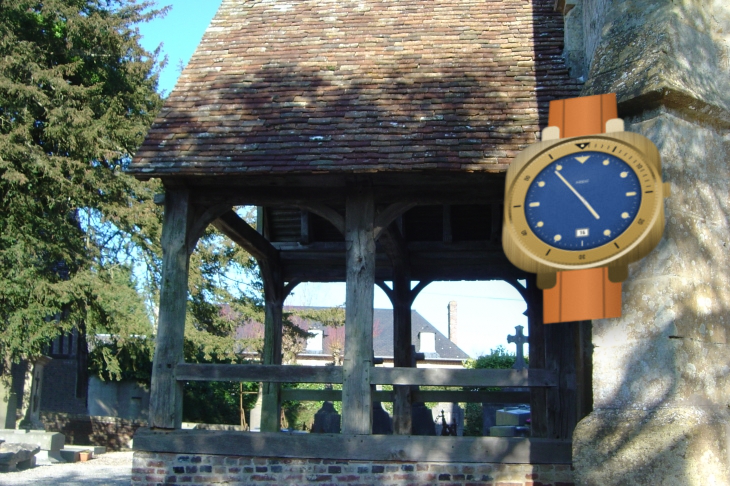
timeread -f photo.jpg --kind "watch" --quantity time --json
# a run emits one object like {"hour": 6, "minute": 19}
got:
{"hour": 4, "minute": 54}
